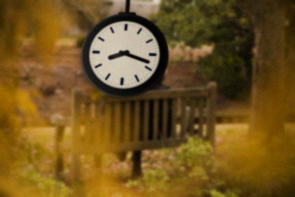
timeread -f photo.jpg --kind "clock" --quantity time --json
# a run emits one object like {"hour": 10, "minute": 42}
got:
{"hour": 8, "minute": 18}
